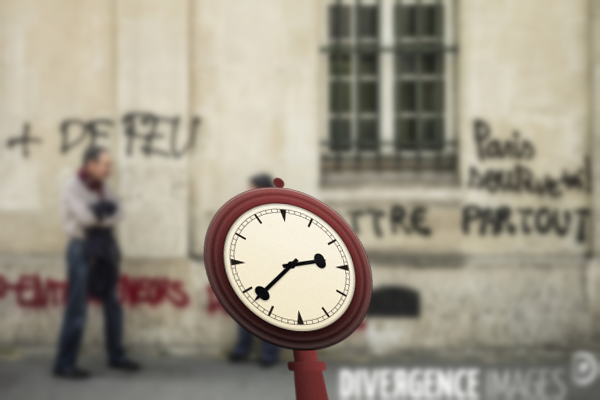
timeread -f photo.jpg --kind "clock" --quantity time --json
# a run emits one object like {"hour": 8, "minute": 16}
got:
{"hour": 2, "minute": 38}
